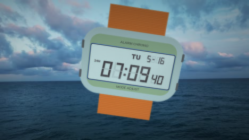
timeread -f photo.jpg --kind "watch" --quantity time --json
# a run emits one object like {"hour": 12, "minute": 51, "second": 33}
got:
{"hour": 7, "minute": 9, "second": 40}
